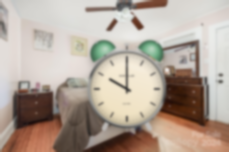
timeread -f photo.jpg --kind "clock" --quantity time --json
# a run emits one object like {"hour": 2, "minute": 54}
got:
{"hour": 10, "minute": 0}
